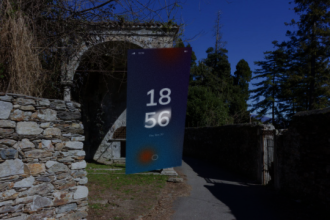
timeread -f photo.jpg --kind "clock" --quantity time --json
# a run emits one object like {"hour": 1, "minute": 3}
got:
{"hour": 18, "minute": 56}
